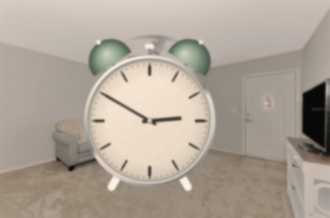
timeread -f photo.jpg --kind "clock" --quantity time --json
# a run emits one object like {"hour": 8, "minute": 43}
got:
{"hour": 2, "minute": 50}
